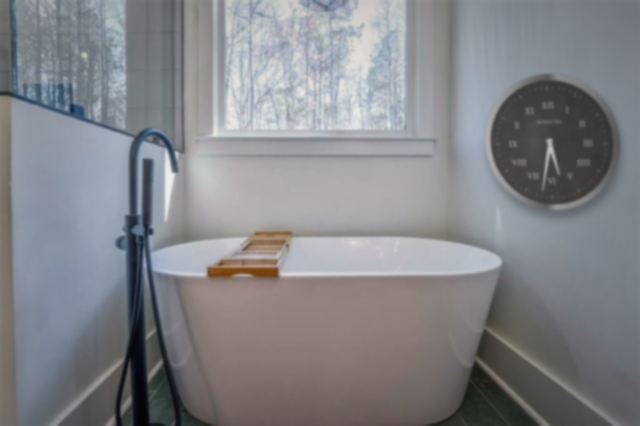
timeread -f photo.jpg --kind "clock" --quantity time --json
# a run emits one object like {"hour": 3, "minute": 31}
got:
{"hour": 5, "minute": 32}
